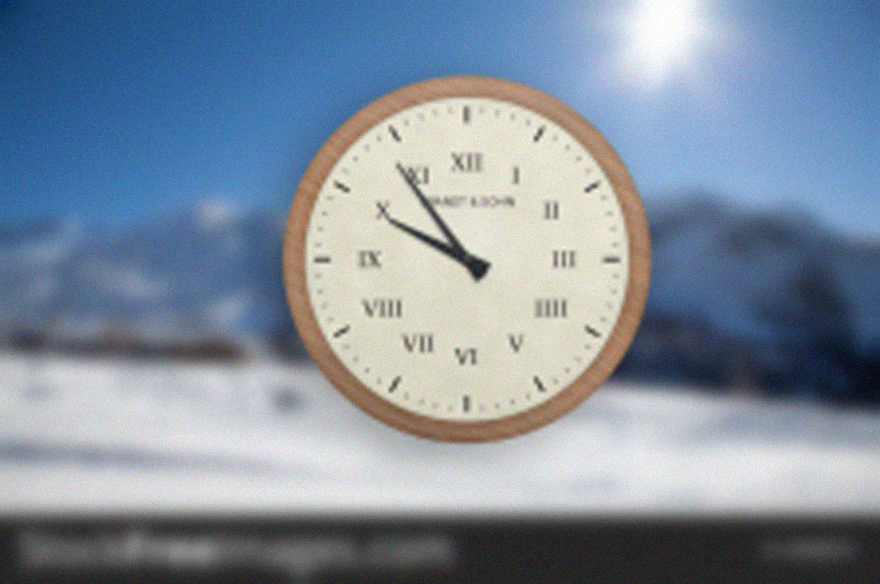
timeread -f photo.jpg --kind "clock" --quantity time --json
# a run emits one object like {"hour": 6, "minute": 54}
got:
{"hour": 9, "minute": 54}
